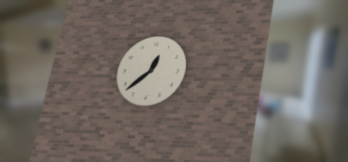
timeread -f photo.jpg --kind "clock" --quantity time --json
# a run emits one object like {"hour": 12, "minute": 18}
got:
{"hour": 12, "minute": 38}
